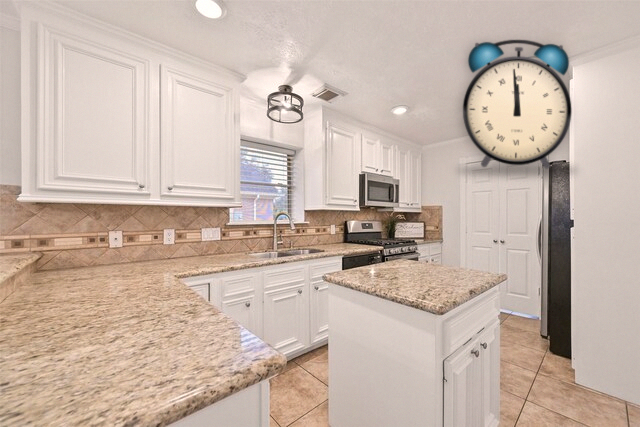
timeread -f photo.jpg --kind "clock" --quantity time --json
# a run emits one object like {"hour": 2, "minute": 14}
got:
{"hour": 11, "minute": 59}
